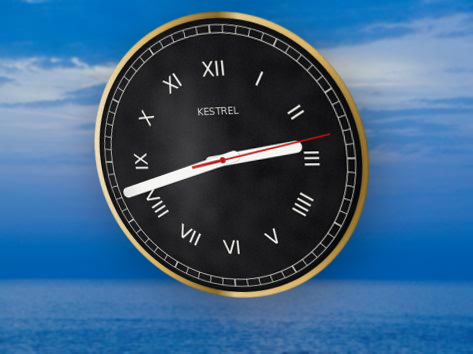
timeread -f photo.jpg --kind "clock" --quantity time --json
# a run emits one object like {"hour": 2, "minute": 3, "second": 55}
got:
{"hour": 2, "minute": 42, "second": 13}
